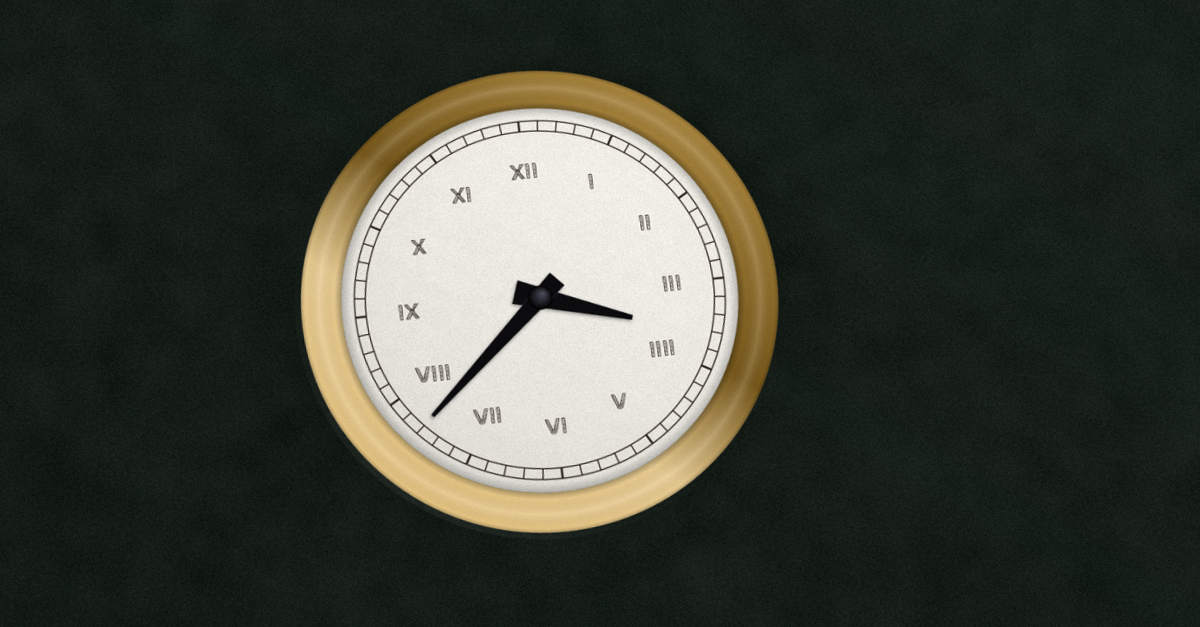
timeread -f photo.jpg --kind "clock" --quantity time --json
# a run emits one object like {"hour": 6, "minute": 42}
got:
{"hour": 3, "minute": 38}
